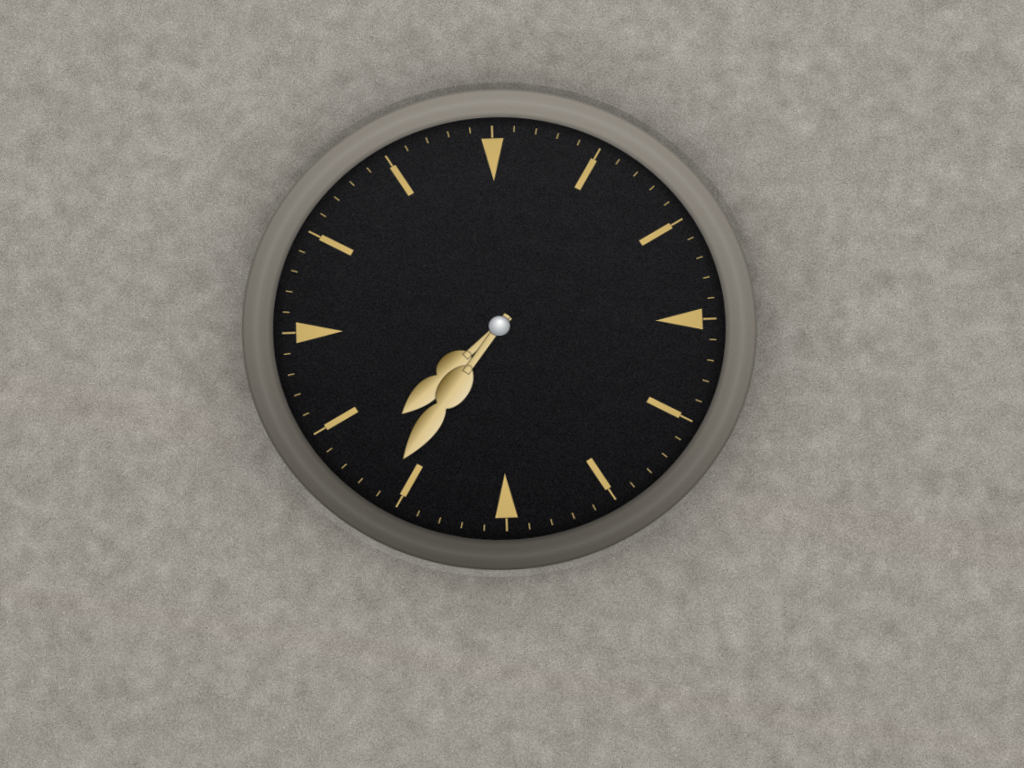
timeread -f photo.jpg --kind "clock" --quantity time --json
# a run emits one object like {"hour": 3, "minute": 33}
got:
{"hour": 7, "minute": 36}
